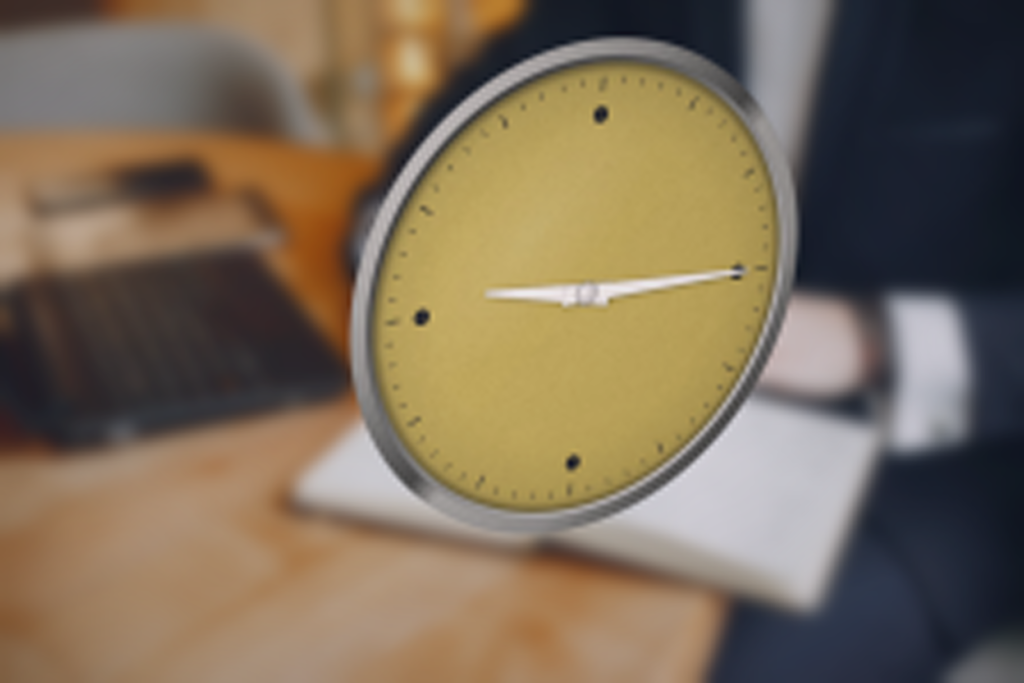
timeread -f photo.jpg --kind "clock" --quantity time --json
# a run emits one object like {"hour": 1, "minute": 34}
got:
{"hour": 9, "minute": 15}
